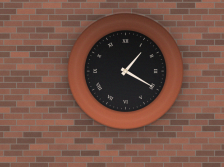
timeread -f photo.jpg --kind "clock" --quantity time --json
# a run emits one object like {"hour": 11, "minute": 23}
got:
{"hour": 1, "minute": 20}
